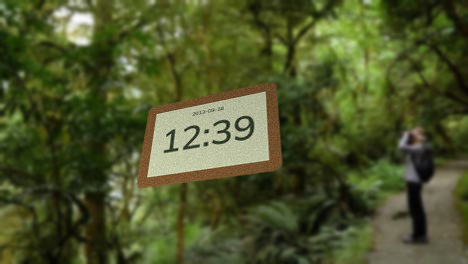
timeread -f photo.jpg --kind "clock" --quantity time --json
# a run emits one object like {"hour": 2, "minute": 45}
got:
{"hour": 12, "minute": 39}
